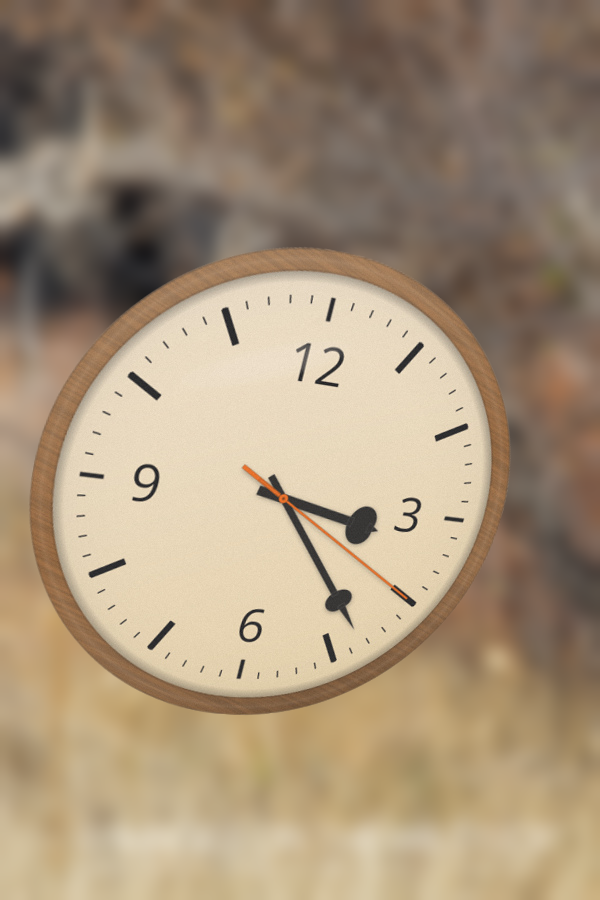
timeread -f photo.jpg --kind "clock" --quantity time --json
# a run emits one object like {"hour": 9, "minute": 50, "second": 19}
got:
{"hour": 3, "minute": 23, "second": 20}
